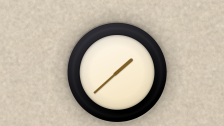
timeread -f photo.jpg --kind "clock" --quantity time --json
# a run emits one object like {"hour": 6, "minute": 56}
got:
{"hour": 1, "minute": 38}
